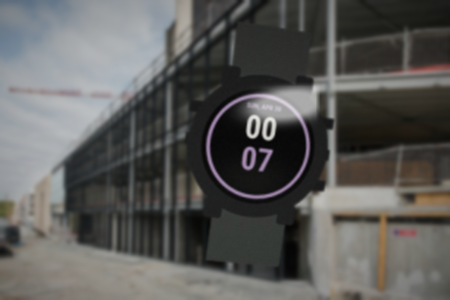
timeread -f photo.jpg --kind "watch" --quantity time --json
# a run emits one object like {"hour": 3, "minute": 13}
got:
{"hour": 0, "minute": 7}
